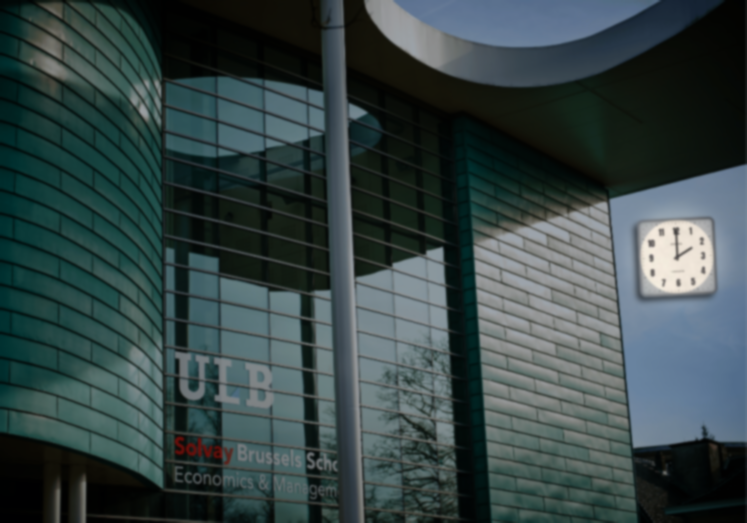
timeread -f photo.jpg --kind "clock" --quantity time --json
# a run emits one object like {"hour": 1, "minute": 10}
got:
{"hour": 2, "minute": 0}
